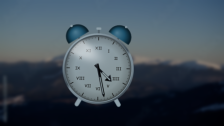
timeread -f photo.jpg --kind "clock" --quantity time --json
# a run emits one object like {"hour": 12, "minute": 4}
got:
{"hour": 4, "minute": 28}
